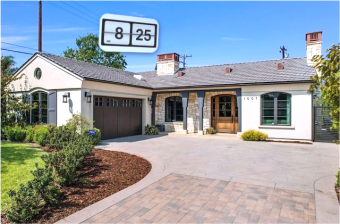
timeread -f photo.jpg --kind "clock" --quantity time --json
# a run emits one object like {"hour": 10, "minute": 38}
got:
{"hour": 8, "minute": 25}
